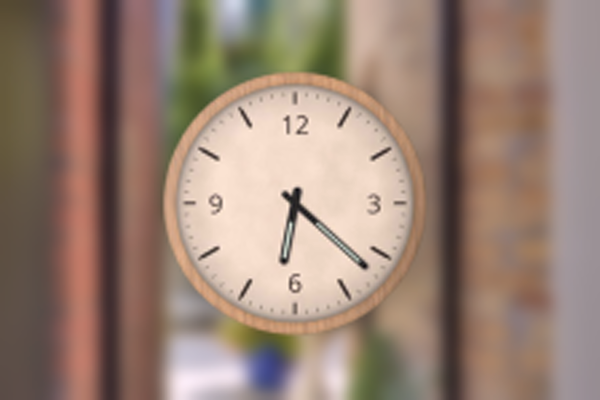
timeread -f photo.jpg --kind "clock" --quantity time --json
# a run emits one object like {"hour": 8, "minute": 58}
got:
{"hour": 6, "minute": 22}
